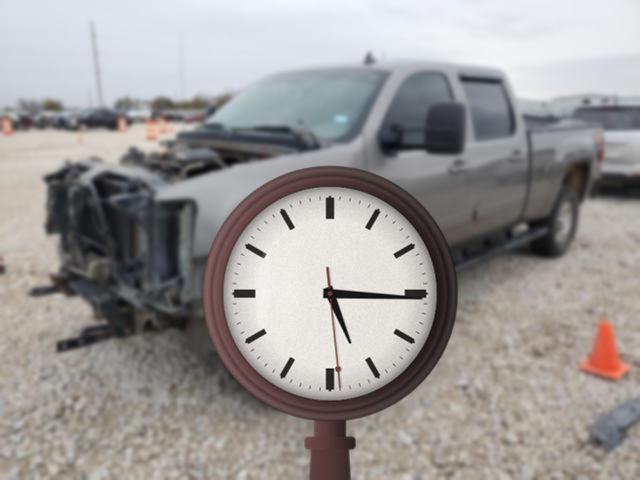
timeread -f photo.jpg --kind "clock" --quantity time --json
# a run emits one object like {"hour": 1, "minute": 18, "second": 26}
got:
{"hour": 5, "minute": 15, "second": 29}
